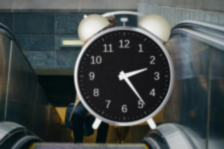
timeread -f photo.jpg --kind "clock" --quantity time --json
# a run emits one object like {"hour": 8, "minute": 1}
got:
{"hour": 2, "minute": 24}
